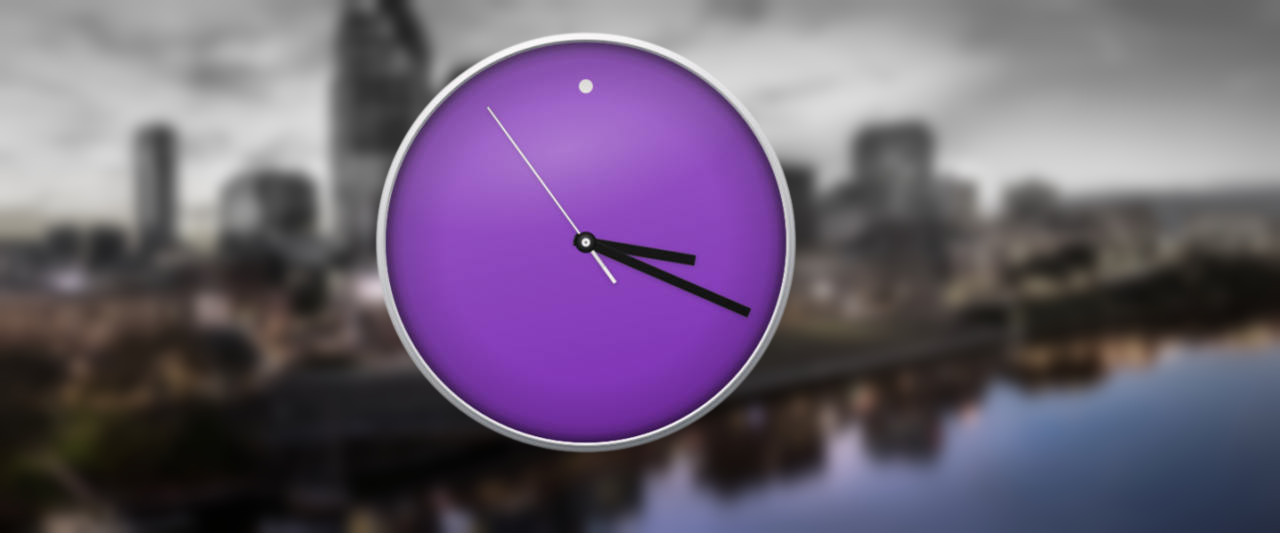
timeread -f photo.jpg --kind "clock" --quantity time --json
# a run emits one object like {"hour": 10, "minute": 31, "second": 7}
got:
{"hour": 3, "minute": 18, "second": 54}
